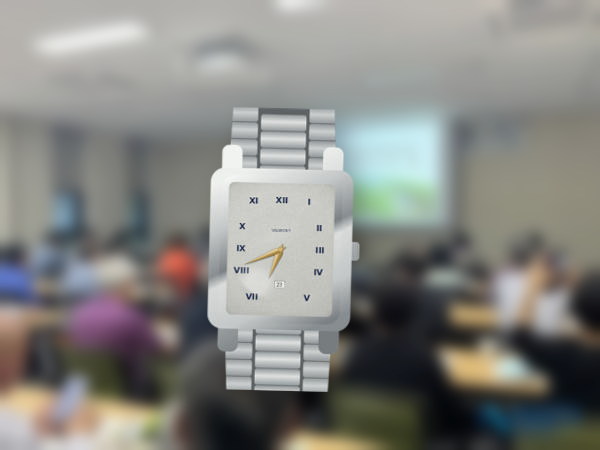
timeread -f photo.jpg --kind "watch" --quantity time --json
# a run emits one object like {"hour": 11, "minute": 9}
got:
{"hour": 6, "minute": 41}
